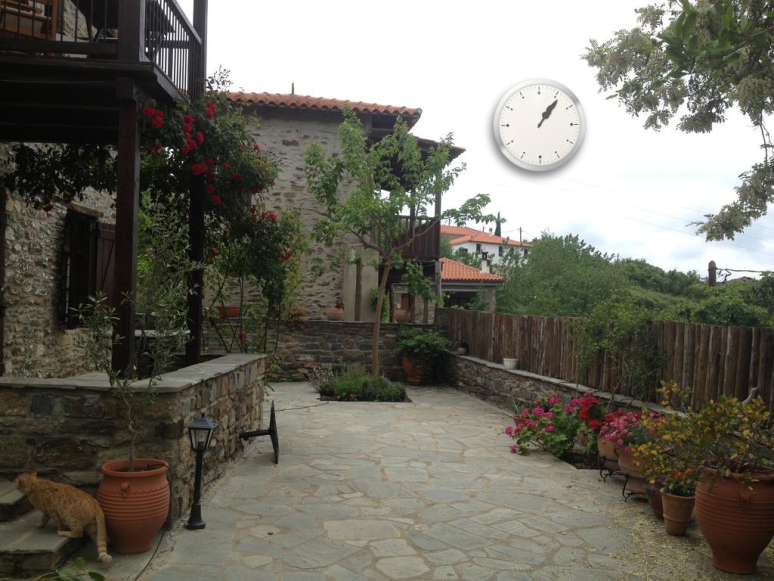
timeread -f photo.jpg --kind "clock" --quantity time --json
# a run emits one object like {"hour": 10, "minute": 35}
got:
{"hour": 1, "minute": 6}
